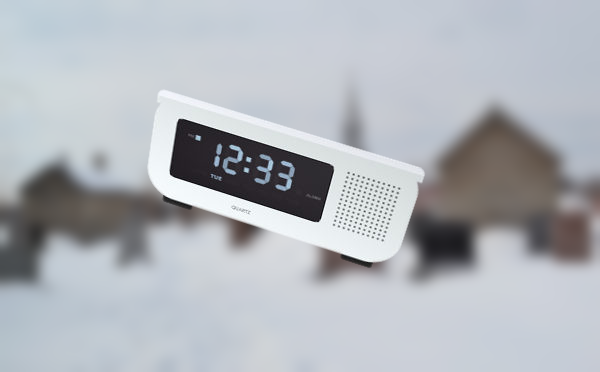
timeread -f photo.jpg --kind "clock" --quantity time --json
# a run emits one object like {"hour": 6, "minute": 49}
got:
{"hour": 12, "minute": 33}
